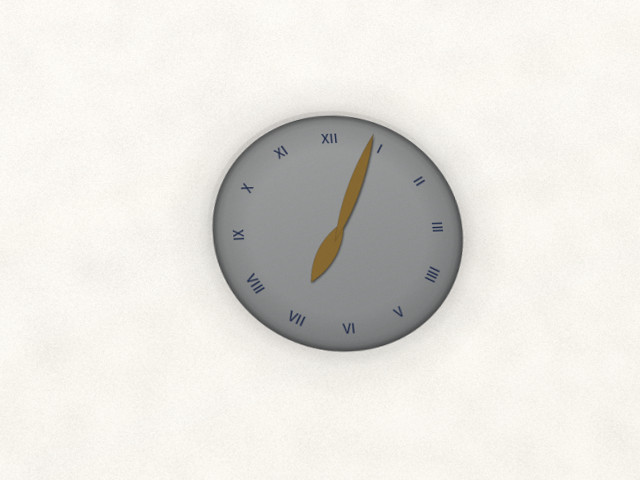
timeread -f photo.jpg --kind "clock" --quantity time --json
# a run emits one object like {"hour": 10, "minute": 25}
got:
{"hour": 7, "minute": 4}
